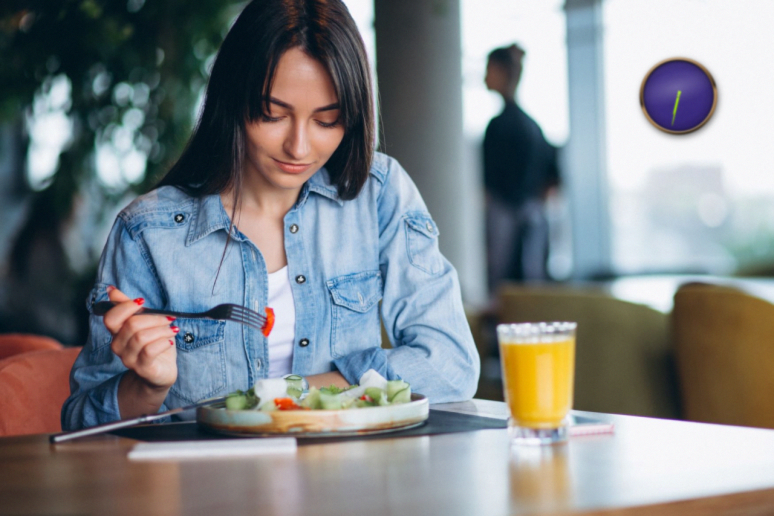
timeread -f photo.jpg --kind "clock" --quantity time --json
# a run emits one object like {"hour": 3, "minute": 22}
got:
{"hour": 6, "minute": 32}
